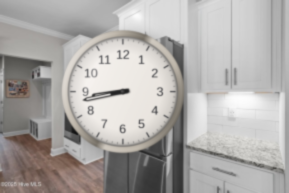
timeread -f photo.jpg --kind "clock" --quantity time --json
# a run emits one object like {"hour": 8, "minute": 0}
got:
{"hour": 8, "minute": 43}
